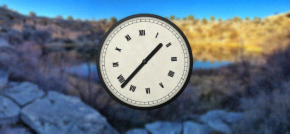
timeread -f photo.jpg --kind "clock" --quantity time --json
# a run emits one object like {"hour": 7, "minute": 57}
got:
{"hour": 1, "minute": 38}
